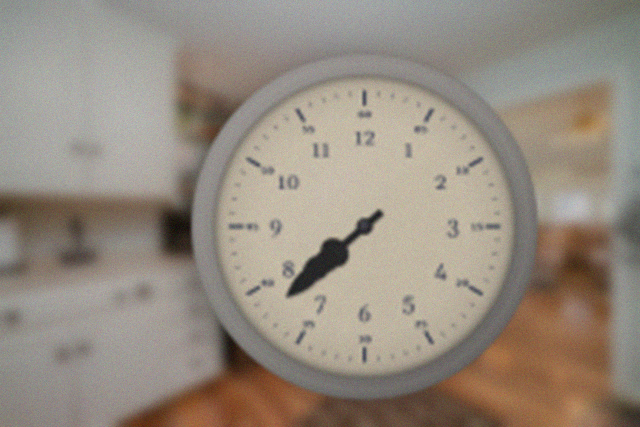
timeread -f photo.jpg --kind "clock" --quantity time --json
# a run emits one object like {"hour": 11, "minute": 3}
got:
{"hour": 7, "minute": 38}
